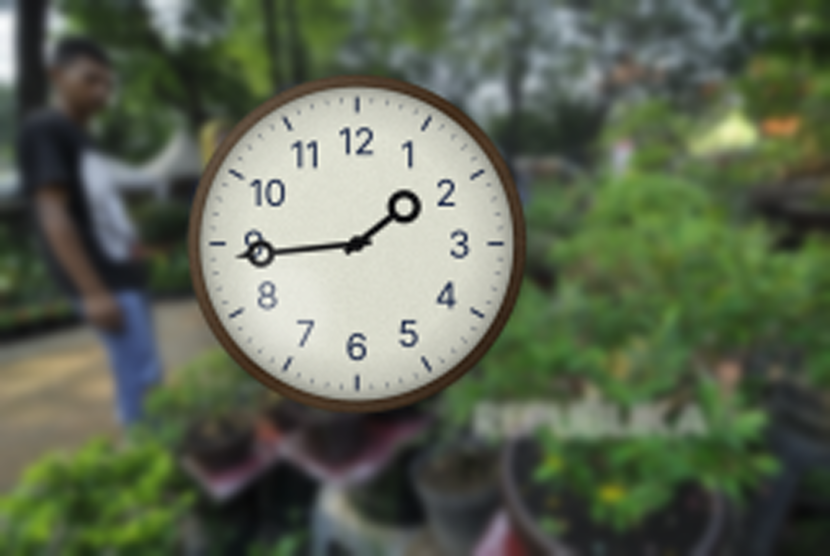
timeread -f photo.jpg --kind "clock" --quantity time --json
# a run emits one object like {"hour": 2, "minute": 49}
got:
{"hour": 1, "minute": 44}
